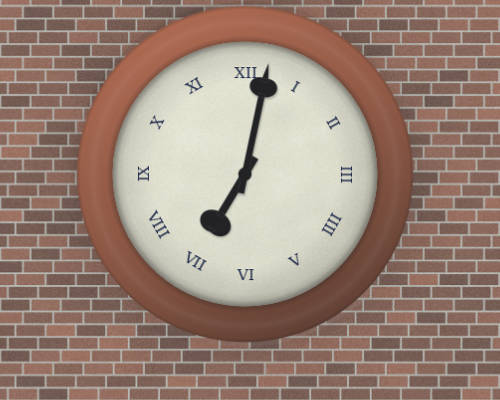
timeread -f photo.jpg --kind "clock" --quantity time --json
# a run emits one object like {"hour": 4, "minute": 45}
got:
{"hour": 7, "minute": 2}
